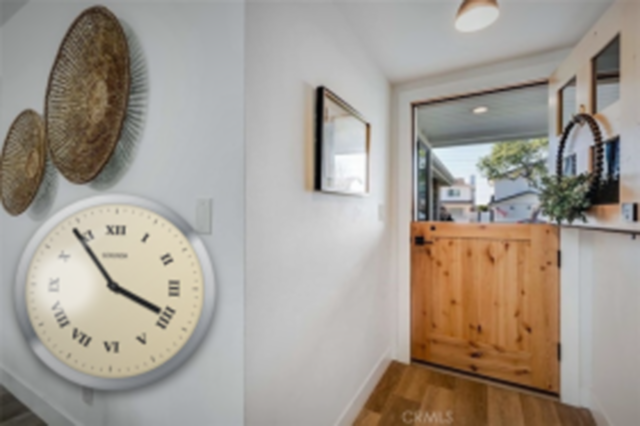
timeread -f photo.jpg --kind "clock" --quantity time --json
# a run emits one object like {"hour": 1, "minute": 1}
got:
{"hour": 3, "minute": 54}
